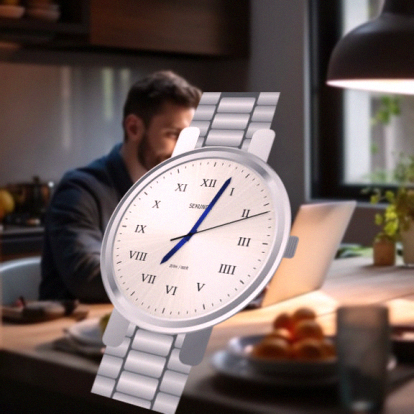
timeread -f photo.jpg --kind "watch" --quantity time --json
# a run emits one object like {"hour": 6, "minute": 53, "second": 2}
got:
{"hour": 7, "minute": 3, "second": 11}
